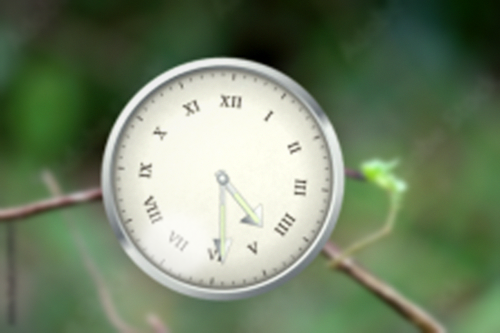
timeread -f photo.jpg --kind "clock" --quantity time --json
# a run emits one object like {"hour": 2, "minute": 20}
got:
{"hour": 4, "minute": 29}
